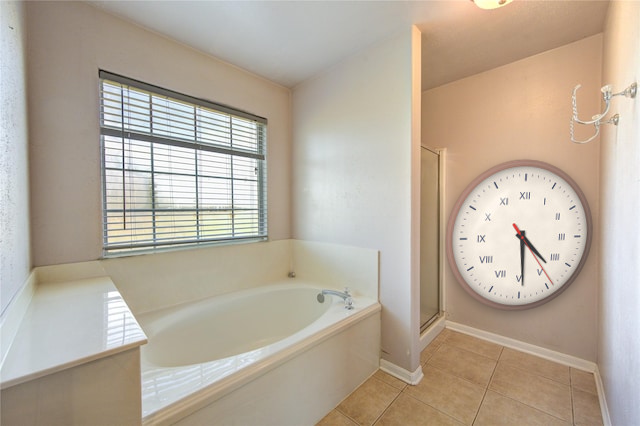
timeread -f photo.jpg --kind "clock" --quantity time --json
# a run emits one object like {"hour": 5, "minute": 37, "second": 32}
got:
{"hour": 4, "minute": 29, "second": 24}
